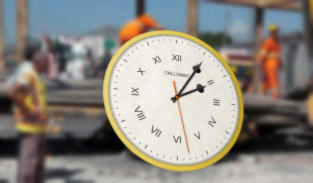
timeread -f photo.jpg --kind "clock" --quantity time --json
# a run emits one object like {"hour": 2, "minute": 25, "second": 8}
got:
{"hour": 2, "minute": 5, "second": 28}
